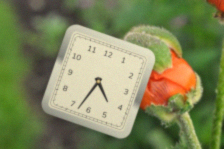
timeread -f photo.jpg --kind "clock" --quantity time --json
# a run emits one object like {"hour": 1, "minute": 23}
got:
{"hour": 4, "minute": 33}
